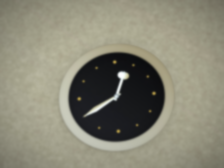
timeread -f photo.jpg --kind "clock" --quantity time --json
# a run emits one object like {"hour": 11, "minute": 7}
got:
{"hour": 12, "minute": 40}
